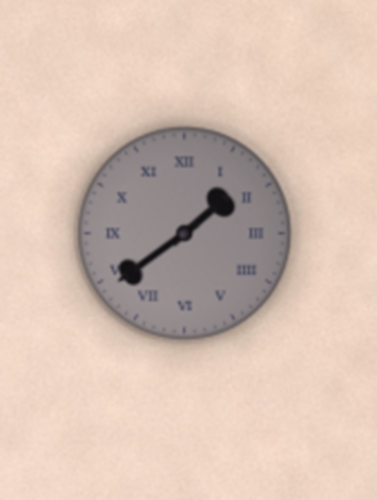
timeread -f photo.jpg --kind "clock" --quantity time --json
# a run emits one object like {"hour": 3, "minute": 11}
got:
{"hour": 1, "minute": 39}
